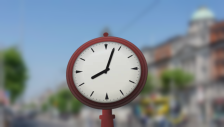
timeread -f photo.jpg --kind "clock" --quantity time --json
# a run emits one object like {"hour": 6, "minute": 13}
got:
{"hour": 8, "minute": 3}
